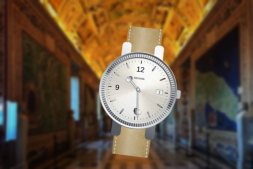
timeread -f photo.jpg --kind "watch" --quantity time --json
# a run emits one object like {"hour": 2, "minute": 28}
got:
{"hour": 10, "minute": 29}
